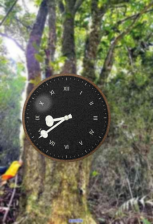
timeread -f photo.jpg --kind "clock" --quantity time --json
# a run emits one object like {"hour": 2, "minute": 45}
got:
{"hour": 8, "minute": 39}
